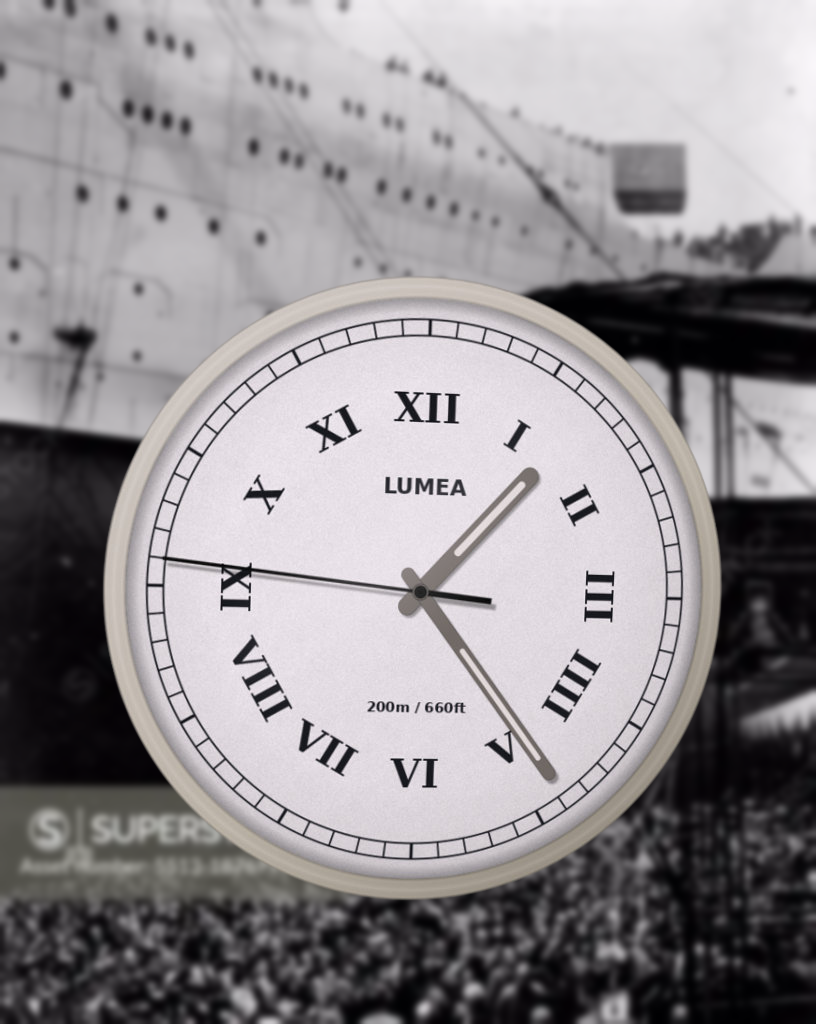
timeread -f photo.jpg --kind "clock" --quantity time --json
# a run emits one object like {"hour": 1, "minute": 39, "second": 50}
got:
{"hour": 1, "minute": 23, "second": 46}
